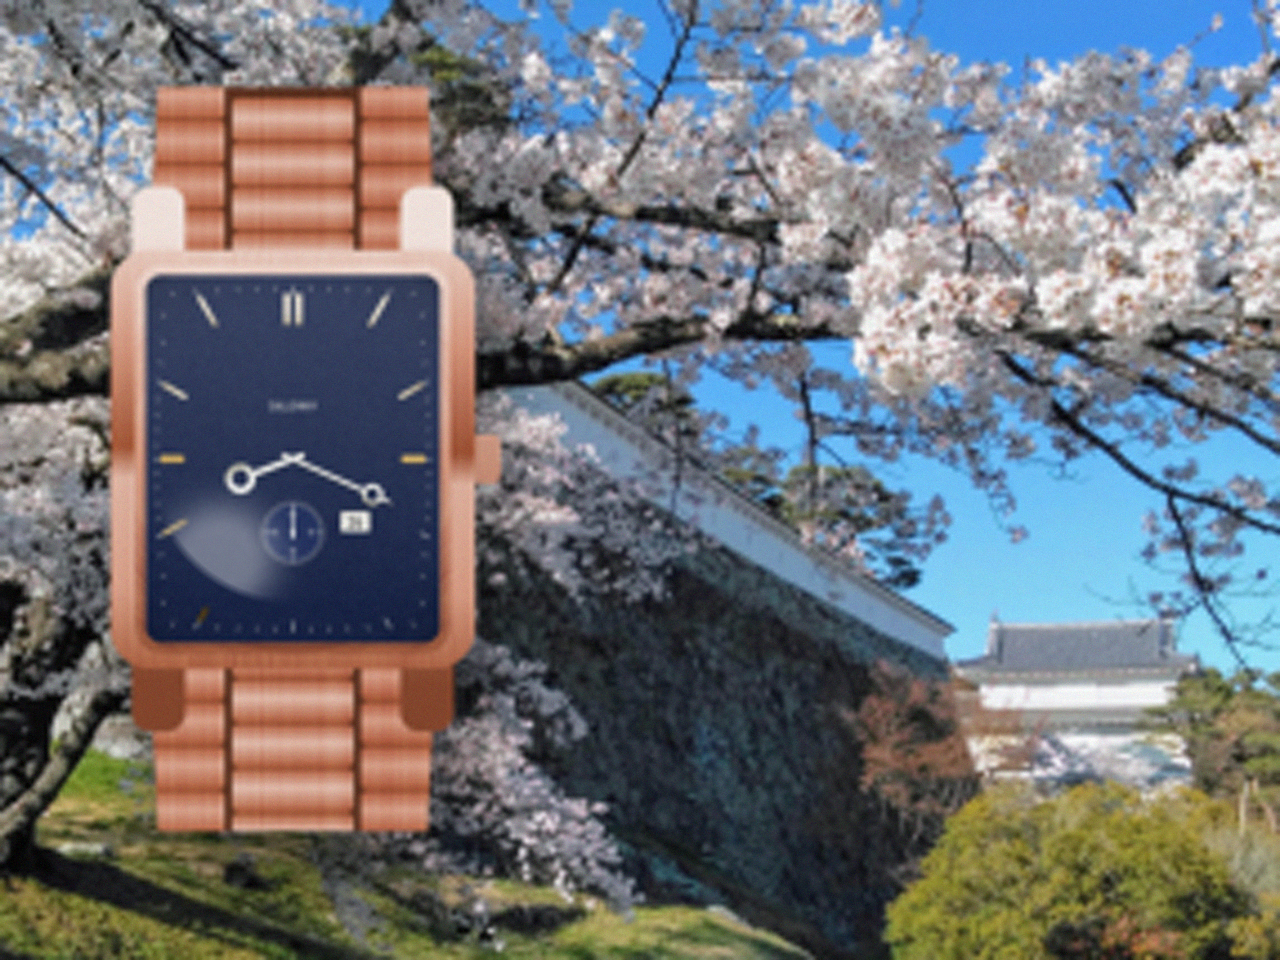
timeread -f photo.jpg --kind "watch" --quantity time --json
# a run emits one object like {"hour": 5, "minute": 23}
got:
{"hour": 8, "minute": 19}
